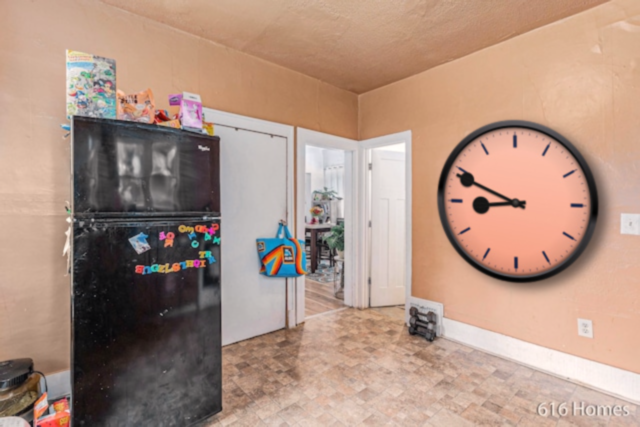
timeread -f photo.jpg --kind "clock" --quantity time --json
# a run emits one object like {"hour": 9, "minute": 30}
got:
{"hour": 8, "minute": 49}
